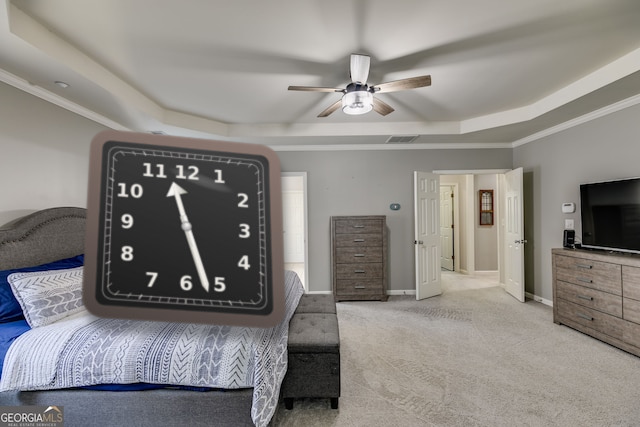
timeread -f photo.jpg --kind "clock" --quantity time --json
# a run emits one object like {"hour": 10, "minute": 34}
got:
{"hour": 11, "minute": 27}
